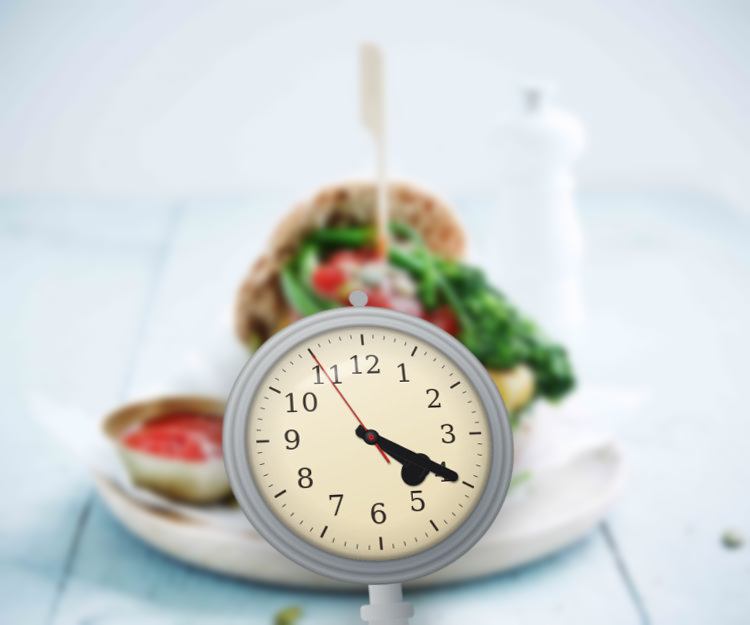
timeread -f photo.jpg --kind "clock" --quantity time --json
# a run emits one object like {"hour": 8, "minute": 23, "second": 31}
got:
{"hour": 4, "minute": 19, "second": 55}
